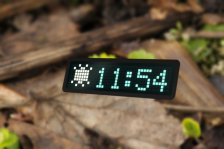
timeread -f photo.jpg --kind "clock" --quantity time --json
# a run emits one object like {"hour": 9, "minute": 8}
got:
{"hour": 11, "minute": 54}
